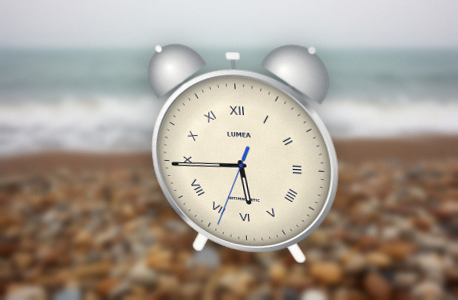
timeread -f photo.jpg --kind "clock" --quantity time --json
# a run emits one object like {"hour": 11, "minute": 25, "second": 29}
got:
{"hour": 5, "minute": 44, "second": 34}
